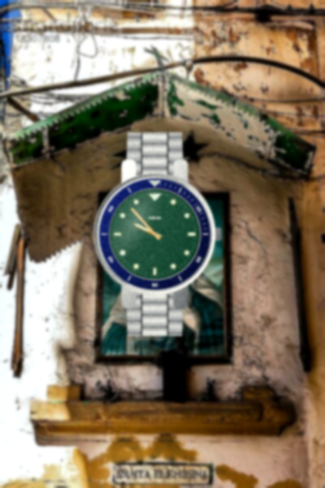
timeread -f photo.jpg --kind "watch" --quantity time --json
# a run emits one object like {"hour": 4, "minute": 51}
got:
{"hour": 9, "minute": 53}
